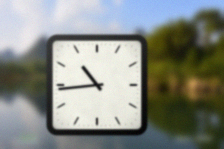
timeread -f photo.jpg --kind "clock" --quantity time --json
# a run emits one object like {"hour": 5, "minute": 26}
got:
{"hour": 10, "minute": 44}
